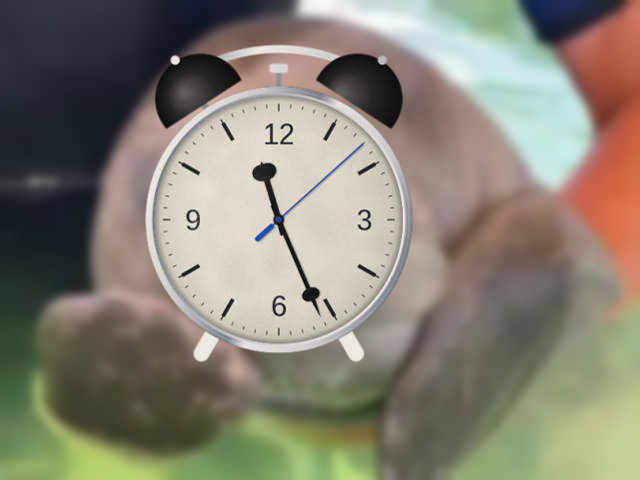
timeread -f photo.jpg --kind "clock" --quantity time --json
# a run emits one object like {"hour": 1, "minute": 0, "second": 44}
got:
{"hour": 11, "minute": 26, "second": 8}
